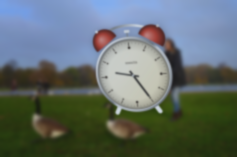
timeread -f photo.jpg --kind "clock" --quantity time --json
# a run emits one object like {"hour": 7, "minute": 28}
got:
{"hour": 9, "minute": 25}
